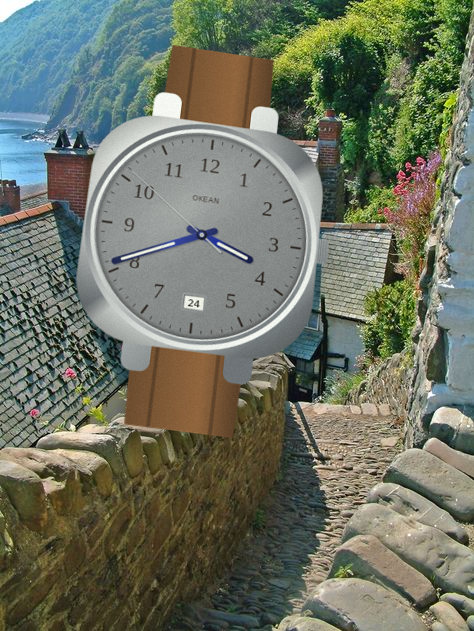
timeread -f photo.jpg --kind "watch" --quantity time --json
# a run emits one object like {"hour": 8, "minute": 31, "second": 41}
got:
{"hour": 3, "minute": 40, "second": 51}
